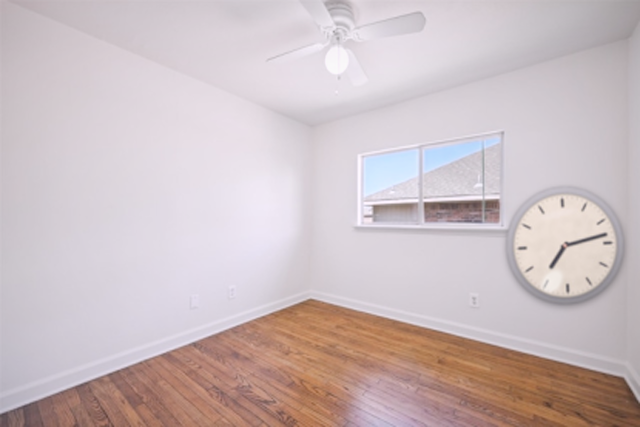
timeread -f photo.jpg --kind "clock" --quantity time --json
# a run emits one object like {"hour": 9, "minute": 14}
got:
{"hour": 7, "minute": 13}
